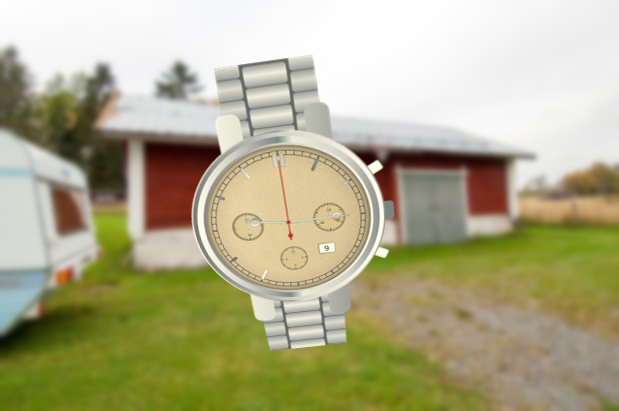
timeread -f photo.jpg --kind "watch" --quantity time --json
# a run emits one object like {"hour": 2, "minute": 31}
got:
{"hour": 9, "minute": 15}
